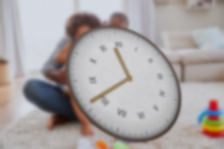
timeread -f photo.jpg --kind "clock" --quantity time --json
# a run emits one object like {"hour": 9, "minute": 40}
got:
{"hour": 11, "minute": 41}
